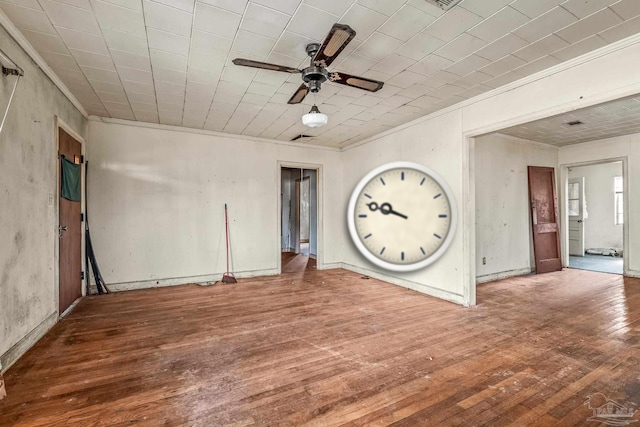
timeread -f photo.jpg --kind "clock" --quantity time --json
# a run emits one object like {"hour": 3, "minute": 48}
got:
{"hour": 9, "minute": 48}
